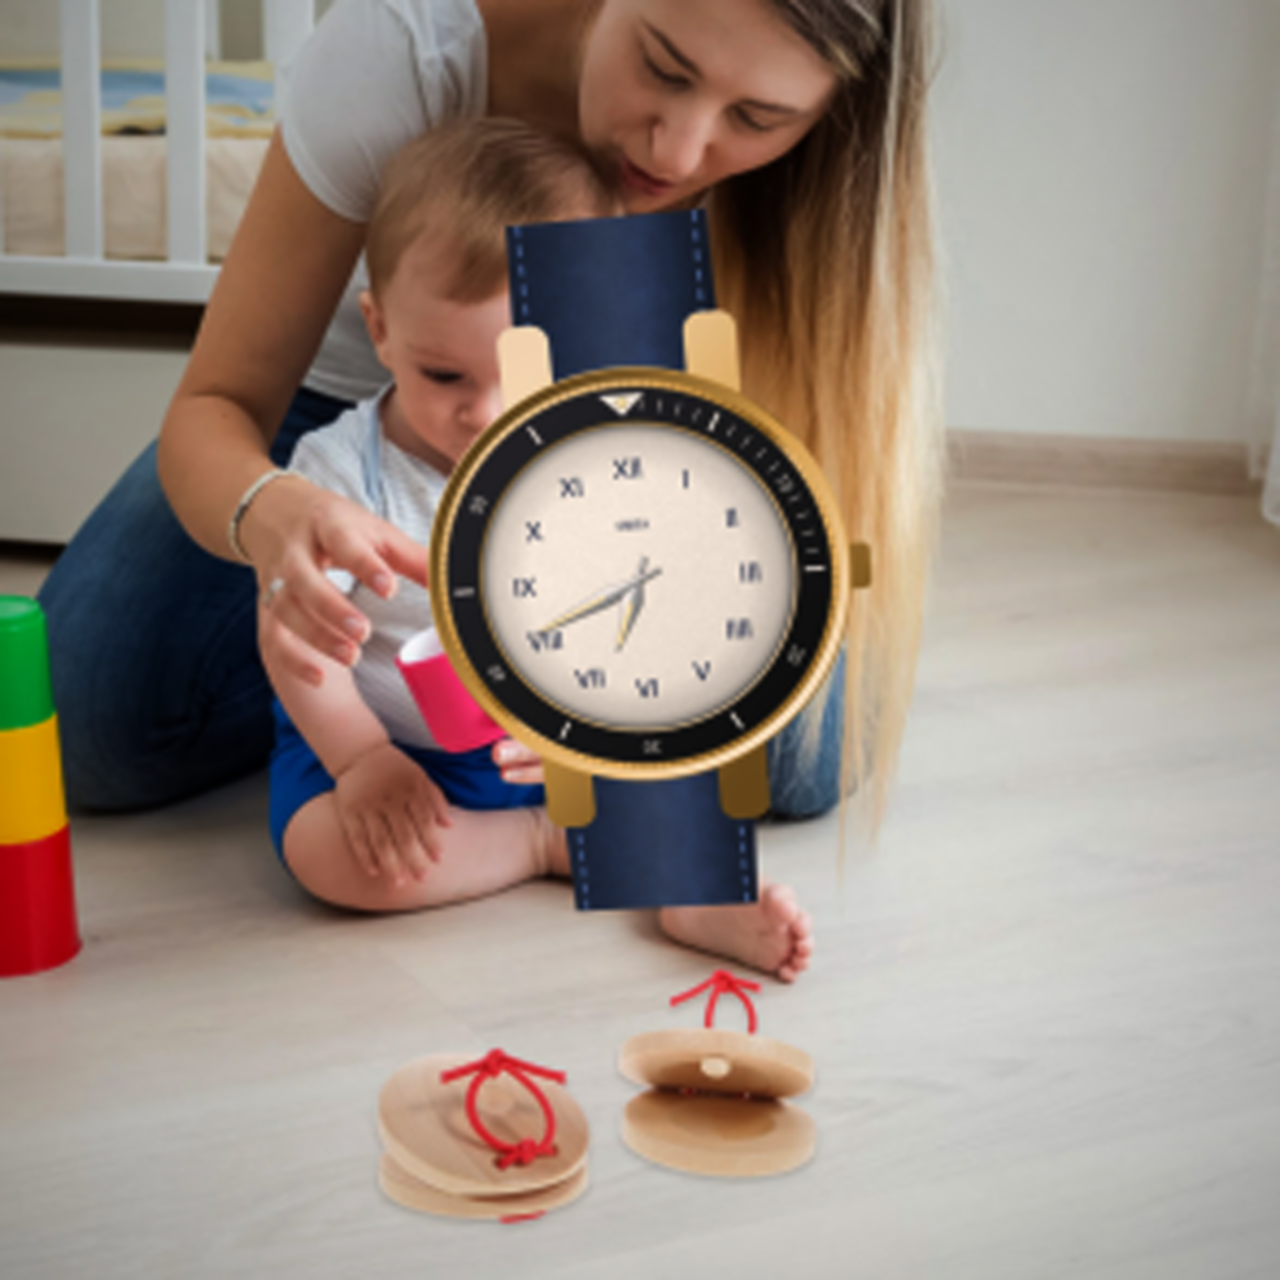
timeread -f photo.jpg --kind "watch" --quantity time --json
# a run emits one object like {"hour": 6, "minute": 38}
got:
{"hour": 6, "minute": 41}
